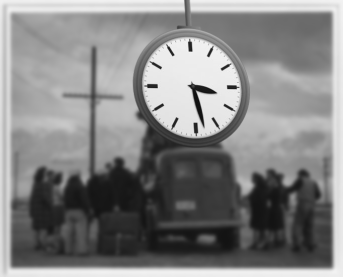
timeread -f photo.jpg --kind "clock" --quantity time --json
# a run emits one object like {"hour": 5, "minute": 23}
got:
{"hour": 3, "minute": 28}
